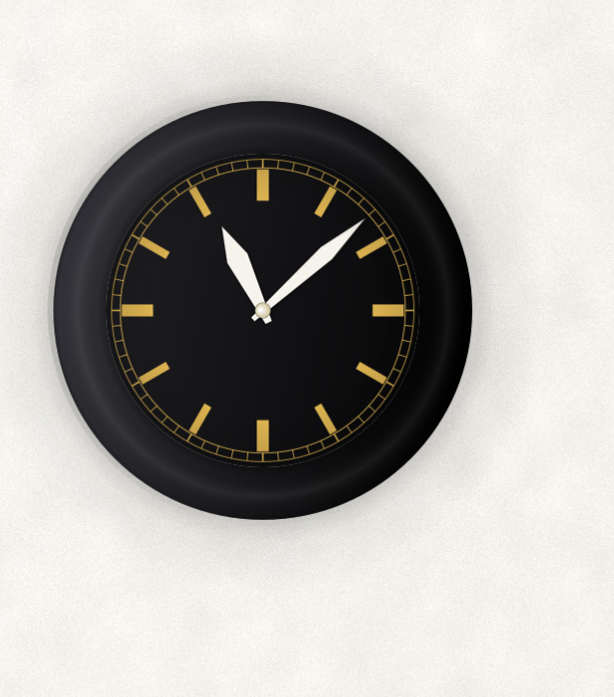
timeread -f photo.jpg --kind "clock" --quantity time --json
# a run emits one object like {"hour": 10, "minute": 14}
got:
{"hour": 11, "minute": 8}
